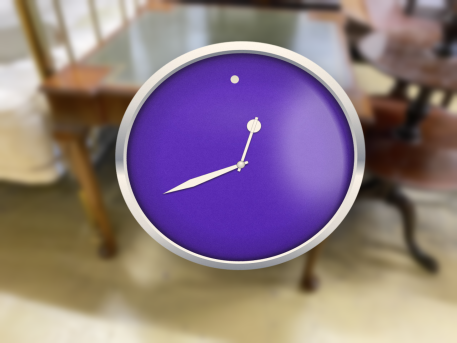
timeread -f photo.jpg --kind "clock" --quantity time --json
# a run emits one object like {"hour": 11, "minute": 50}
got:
{"hour": 12, "minute": 42}
